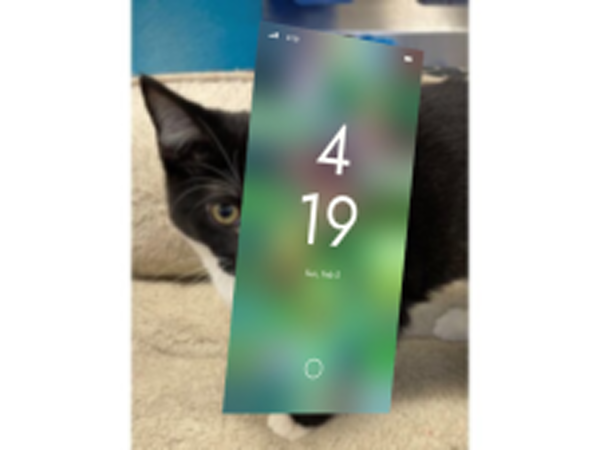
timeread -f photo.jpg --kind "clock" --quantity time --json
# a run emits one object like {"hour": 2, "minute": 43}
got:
{"hour": 4, "minute": 19}
